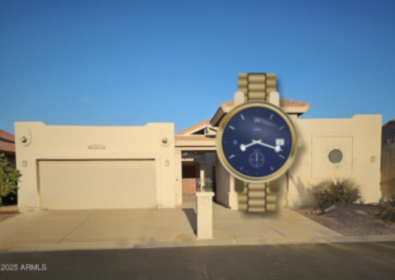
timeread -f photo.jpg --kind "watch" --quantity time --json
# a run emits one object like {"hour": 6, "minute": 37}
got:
{"hour": 8, "minute": 18}
